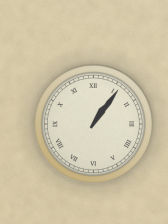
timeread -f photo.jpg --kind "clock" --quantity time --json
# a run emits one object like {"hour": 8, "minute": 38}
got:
{"hour": 1, "minute": 6}
